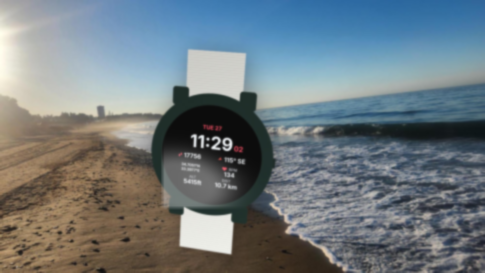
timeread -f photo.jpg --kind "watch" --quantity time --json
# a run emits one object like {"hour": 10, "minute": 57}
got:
{"hour": 11, "minute": 29}
